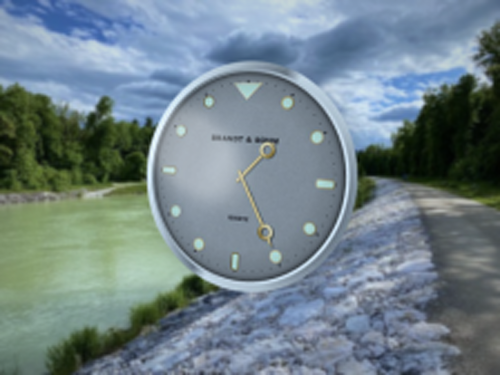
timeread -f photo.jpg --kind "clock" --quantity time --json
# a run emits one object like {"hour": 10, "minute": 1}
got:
{"hour": 1, "minute": 25}
